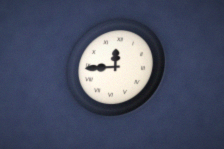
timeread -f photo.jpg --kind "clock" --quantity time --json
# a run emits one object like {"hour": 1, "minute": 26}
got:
{"hour": 11, "minute": 44}
